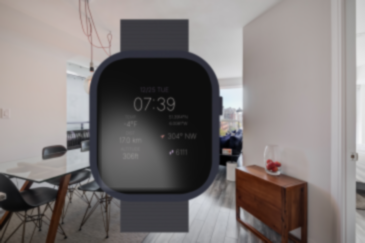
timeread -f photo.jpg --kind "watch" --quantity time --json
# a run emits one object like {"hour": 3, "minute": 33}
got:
{"hour": 7, "minute": 39}
